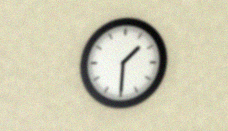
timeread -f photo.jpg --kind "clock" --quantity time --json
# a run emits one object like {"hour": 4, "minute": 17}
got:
{"hour": 1, "minute": 30}
